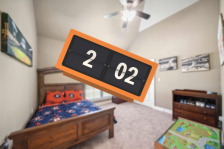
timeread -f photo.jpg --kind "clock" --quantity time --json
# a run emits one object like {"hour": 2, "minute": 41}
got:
{"hour": 2, "minute": 2}
